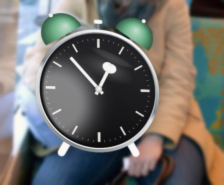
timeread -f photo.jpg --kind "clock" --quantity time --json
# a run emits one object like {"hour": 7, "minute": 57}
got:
{"hour": 12, "minute": 53}
